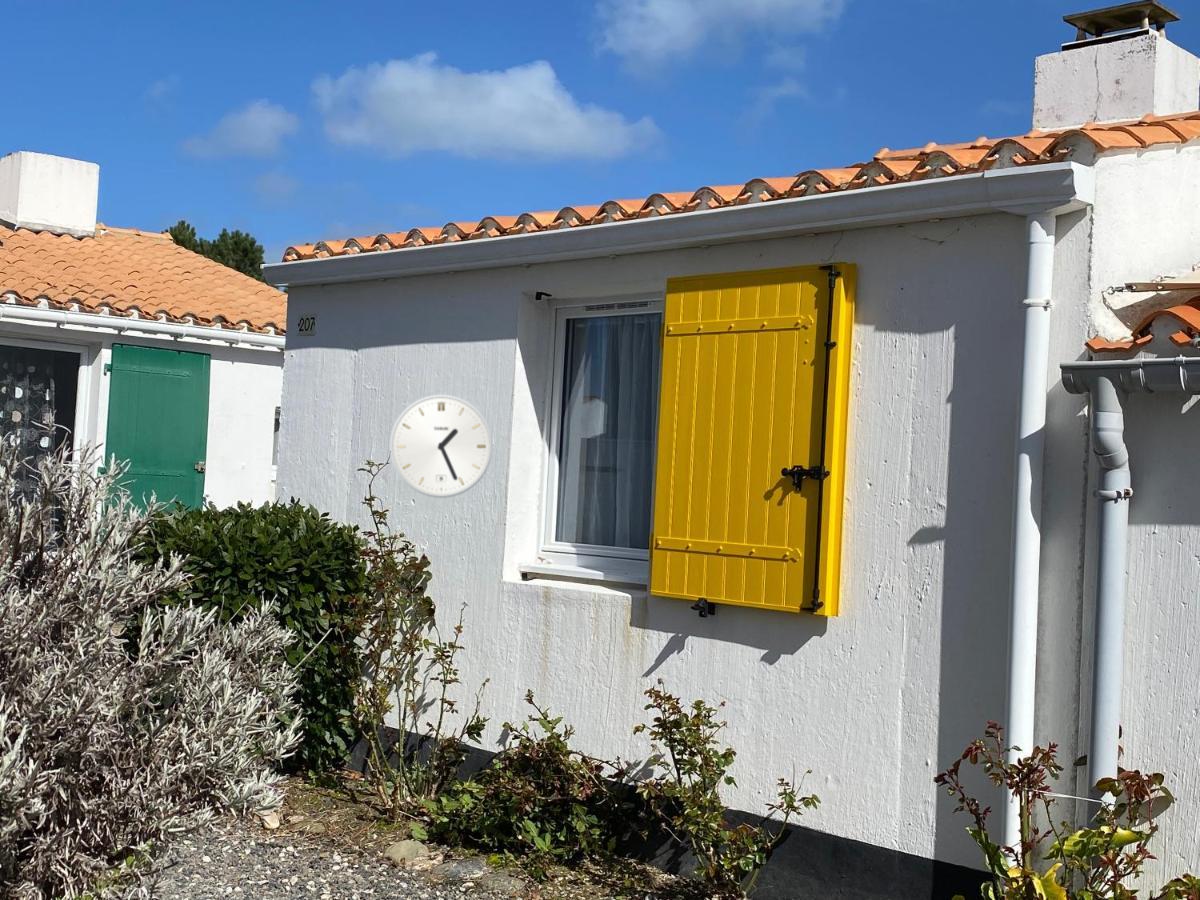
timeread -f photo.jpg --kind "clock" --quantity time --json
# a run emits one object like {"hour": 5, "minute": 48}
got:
{"hour": 1, "minute": 26}
